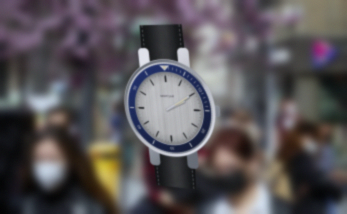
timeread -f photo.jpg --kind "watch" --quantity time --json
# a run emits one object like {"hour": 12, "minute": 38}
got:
{"hour": 2, "minute": 10}
